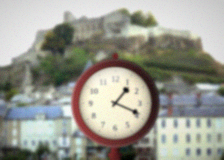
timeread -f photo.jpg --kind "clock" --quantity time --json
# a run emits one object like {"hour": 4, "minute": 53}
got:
{"hour": 1, "minute": 19}
